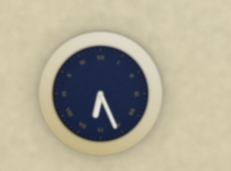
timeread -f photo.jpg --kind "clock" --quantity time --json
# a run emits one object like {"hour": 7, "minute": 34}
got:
{"hour": 6, "minute": 26}
